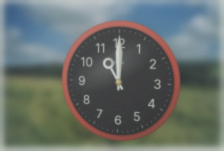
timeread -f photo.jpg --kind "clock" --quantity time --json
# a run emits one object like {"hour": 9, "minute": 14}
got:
{"hour": 11, "minute": 0}
